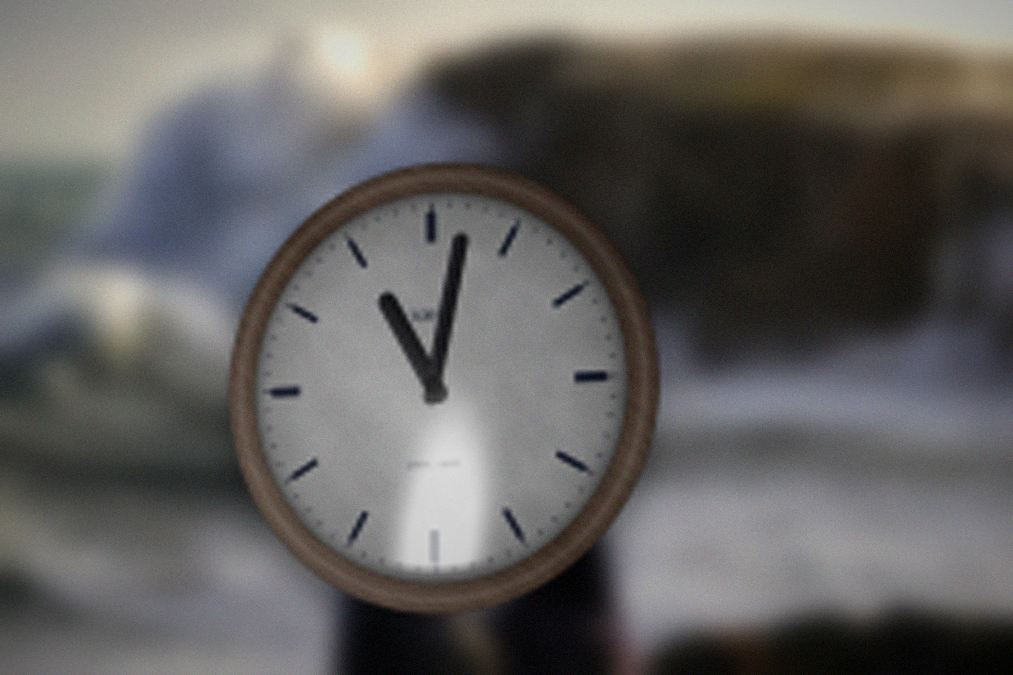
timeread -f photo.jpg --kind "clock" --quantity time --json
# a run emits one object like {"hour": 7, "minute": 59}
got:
{"hour": 11, "minute": 2}
